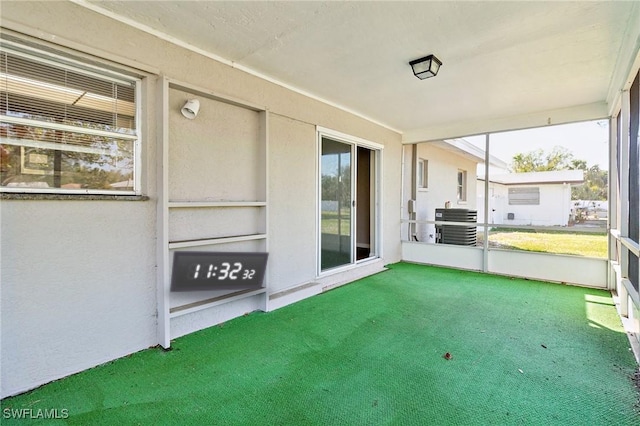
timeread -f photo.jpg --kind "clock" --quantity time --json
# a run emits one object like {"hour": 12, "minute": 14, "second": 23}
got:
{"hour": 11, "minute": 32, "second": 32}
